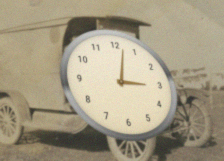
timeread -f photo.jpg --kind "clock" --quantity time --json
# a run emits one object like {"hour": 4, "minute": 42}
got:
{"hour": 3, "minute": 2}
